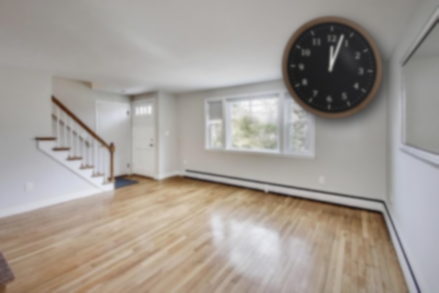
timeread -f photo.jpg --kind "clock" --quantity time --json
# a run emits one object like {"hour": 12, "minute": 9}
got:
{"hour": 12, "minute": 3}
